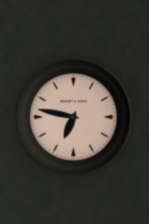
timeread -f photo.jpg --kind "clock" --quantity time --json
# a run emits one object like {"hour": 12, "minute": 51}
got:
{"hour": 6, "minute": 47}
